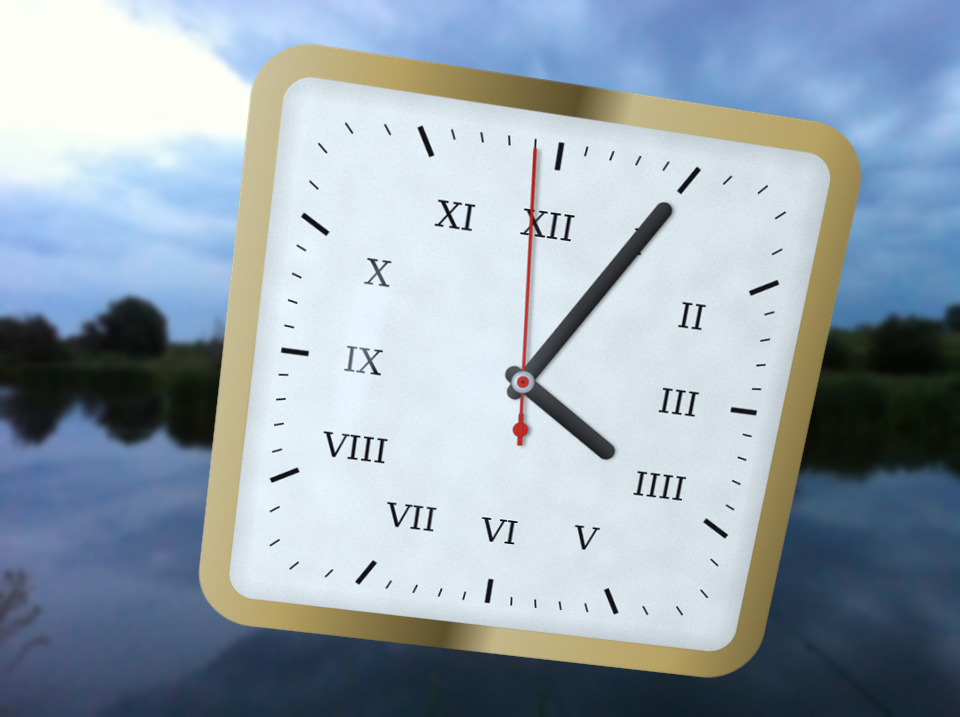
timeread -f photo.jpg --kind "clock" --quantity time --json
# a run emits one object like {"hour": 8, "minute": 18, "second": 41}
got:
{"hour": 4, "minute": 4, "second": 59}
